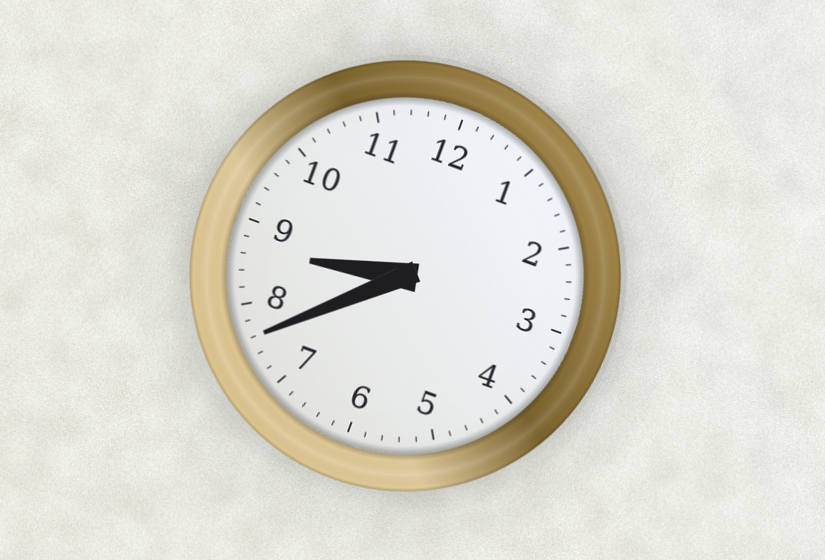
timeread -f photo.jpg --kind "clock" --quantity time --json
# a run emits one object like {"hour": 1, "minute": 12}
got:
{"hour": 8, "minute": 38}
